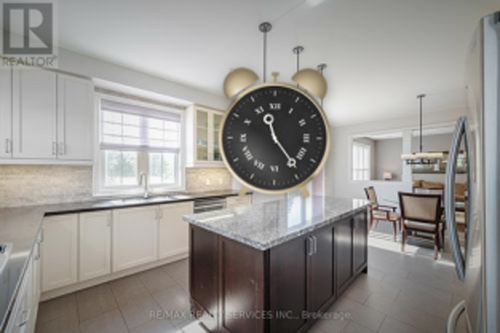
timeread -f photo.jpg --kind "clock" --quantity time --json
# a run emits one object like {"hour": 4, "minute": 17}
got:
{"hour": 11, "minute": 24}
